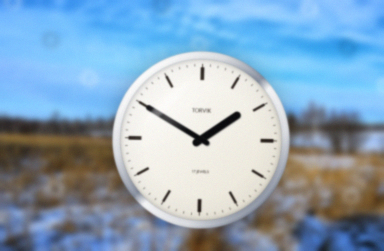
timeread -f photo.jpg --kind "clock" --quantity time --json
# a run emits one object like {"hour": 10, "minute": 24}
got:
{"hour": 1, "minute": 50}
